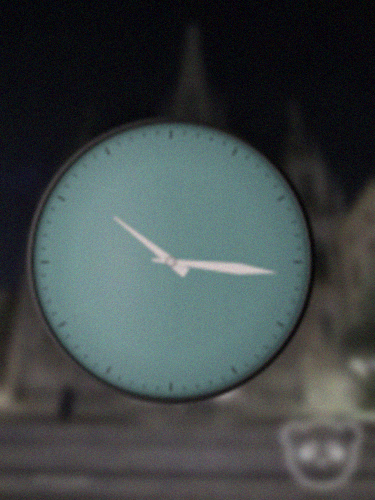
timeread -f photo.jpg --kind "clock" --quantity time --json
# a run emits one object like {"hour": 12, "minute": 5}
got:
{"hour": 10, "minute": 16}
